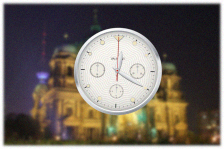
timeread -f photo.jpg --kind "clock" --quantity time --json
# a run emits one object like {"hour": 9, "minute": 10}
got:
{"hour": 12, "minute": 20}
